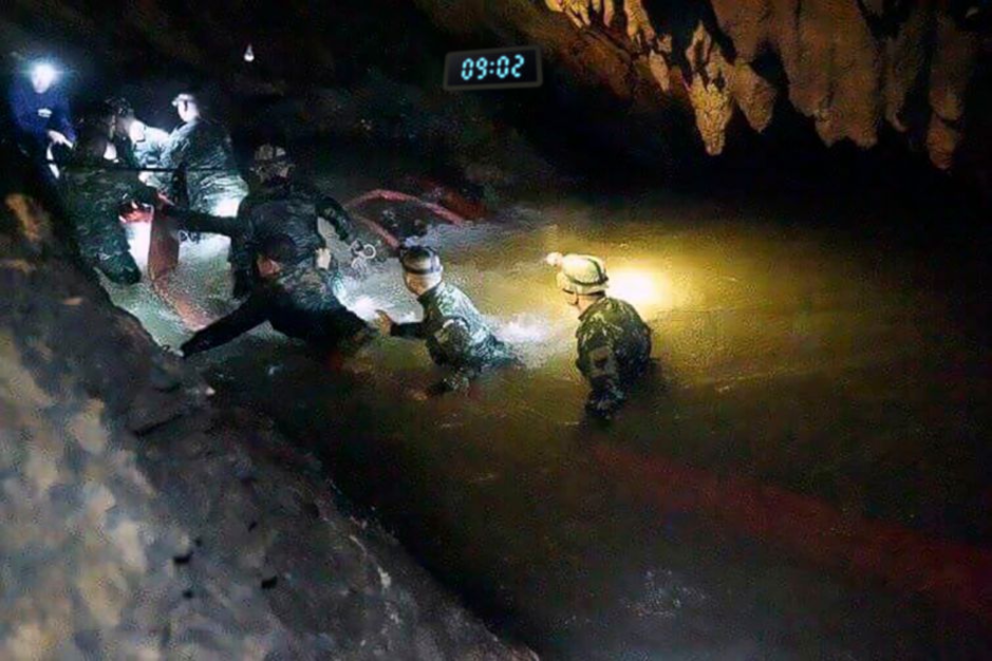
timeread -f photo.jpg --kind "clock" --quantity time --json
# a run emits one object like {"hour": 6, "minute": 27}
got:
{"hour": 9, "minute": 2}
